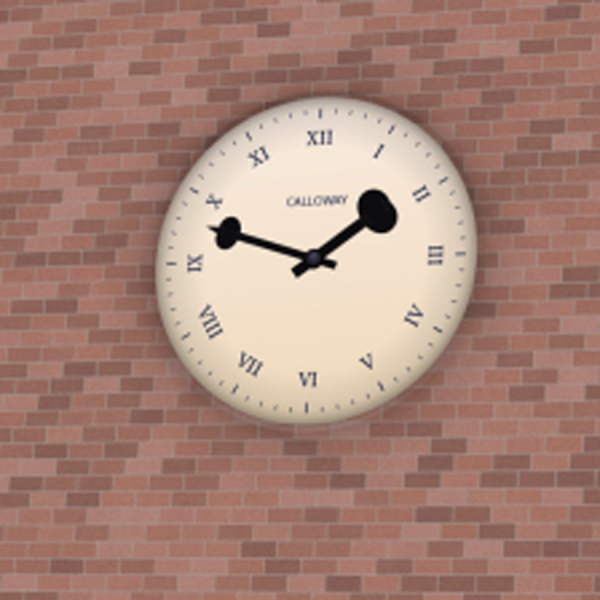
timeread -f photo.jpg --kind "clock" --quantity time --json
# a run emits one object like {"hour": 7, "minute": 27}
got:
{"hour": 1, "minute": 48}
